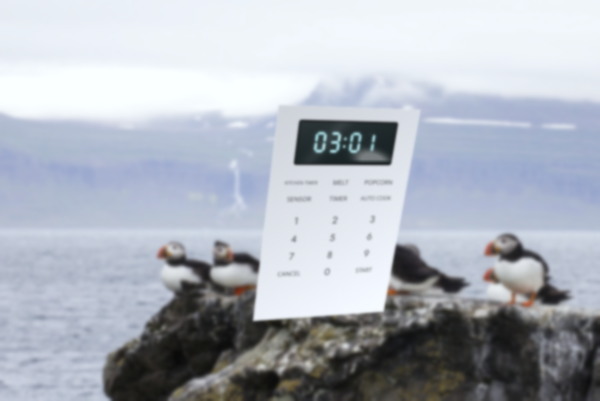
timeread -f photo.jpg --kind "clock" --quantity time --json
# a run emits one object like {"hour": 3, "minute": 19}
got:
{"hour": 3, "minute": 1}
